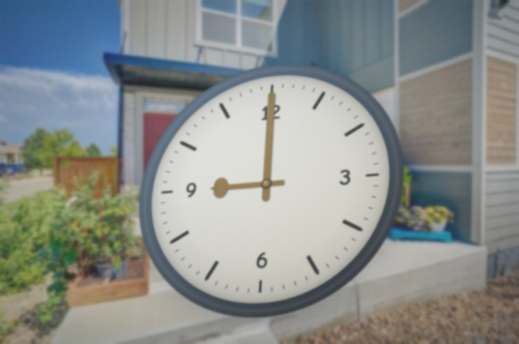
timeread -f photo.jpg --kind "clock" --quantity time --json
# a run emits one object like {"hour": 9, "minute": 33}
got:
{"hour": 9, "minute": 0}
